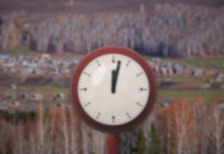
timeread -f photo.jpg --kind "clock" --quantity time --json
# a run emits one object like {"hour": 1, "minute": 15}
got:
{"hour": 12, "minute": 2}
